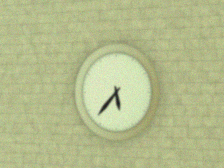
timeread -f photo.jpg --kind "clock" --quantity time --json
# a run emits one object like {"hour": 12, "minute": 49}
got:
{"hour": 5, "minute": 37}
